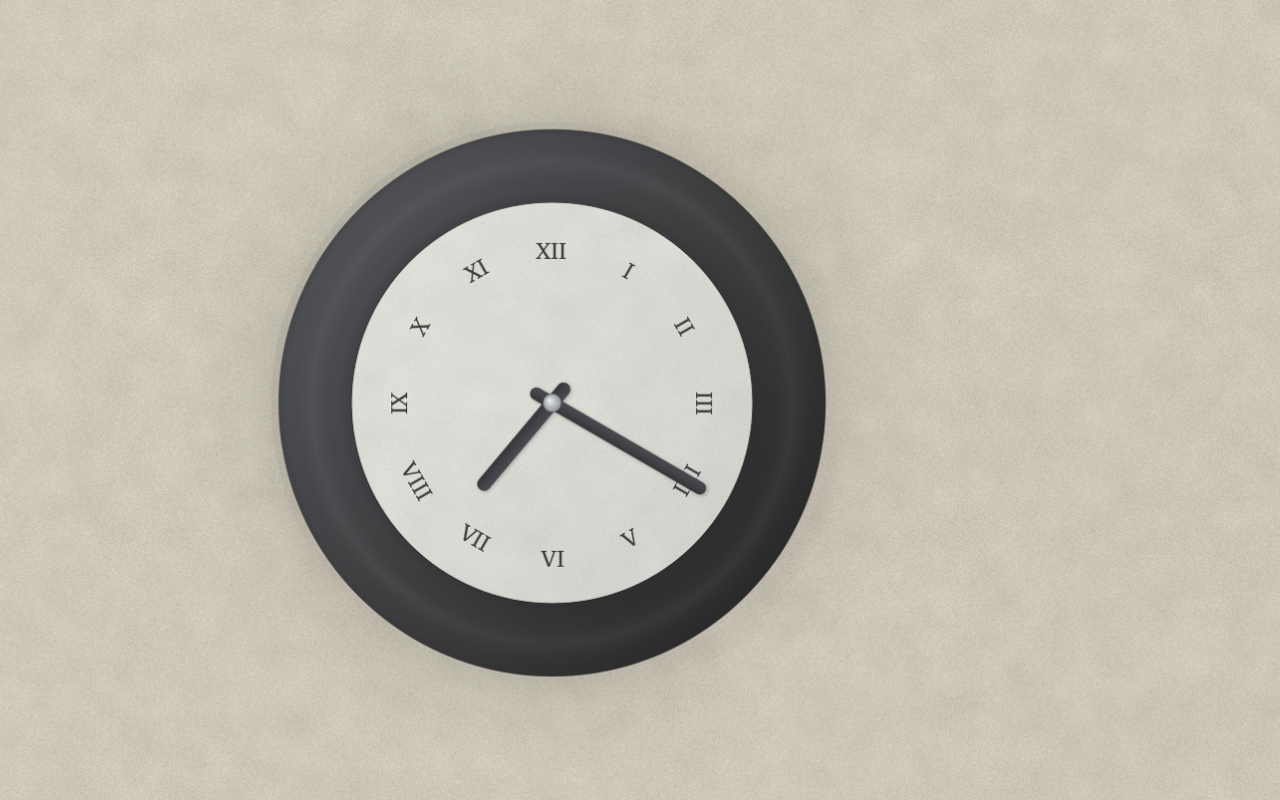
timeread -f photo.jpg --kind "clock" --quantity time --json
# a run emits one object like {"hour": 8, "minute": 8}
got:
{"hour": 7, "minute": 20}
